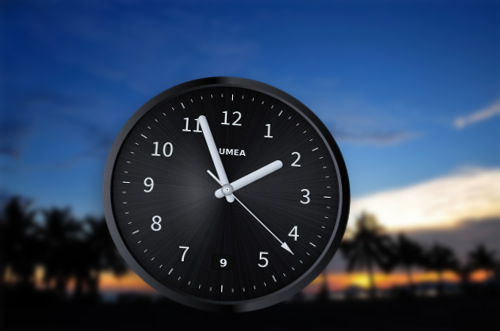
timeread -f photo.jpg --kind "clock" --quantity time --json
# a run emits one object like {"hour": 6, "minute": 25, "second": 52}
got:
{"hour": 1, "minute": 56, "second": 22}
